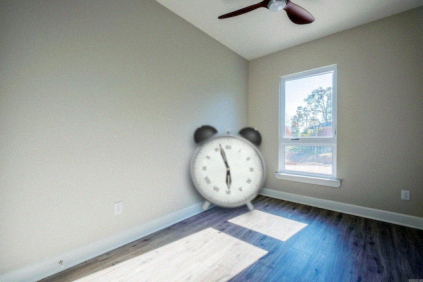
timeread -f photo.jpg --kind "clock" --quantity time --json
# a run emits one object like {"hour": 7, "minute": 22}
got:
{"hour": 5, "minute": 57}
